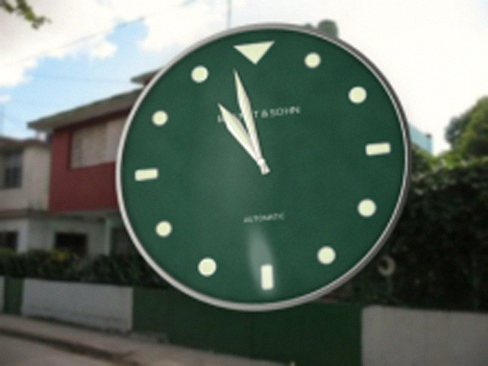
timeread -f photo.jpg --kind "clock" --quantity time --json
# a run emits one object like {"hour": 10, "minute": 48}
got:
{"hour": 10, "minute": 58}
